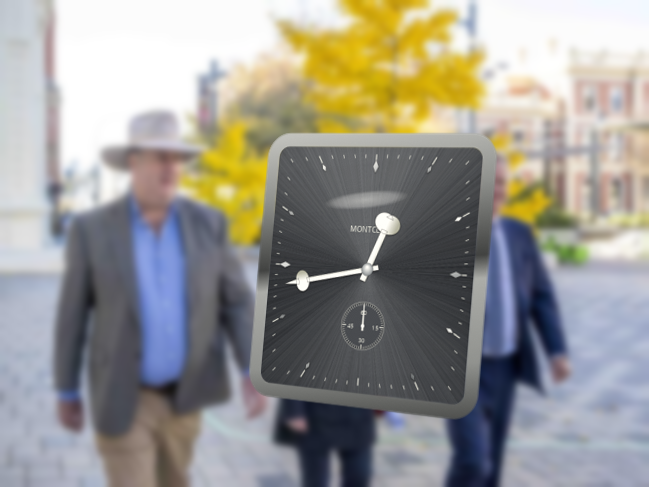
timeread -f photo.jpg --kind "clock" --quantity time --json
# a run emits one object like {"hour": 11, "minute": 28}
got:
{"hour": 12, "minute": 43}
